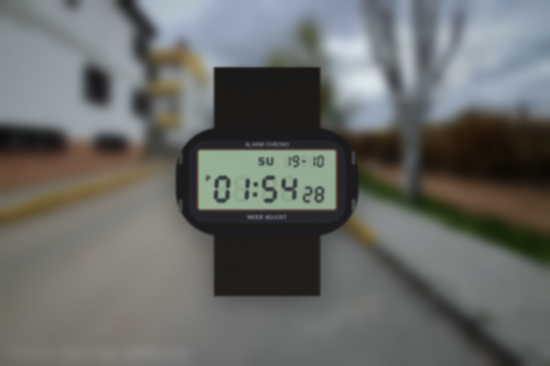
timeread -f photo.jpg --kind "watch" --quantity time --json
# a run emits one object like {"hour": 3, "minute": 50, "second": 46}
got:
{"hour": 1, "minute": 54, "second": 28}
